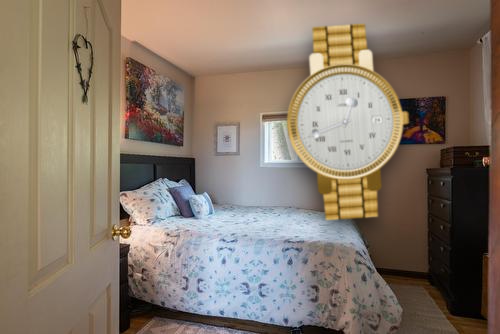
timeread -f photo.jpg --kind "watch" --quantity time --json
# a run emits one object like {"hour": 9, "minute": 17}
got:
{"hour": 12, "minute": 42}
